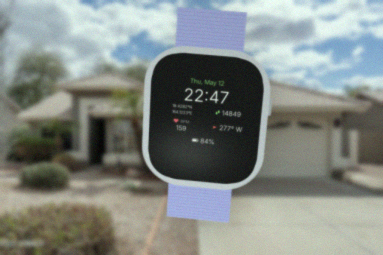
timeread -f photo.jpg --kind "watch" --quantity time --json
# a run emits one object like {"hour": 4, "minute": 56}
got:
{"hour": 22, "minute": 47}
